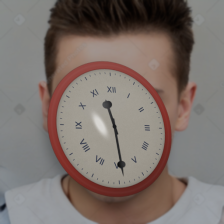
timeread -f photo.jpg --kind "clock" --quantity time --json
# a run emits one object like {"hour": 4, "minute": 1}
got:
{"hour": 11, "minute": 29}
